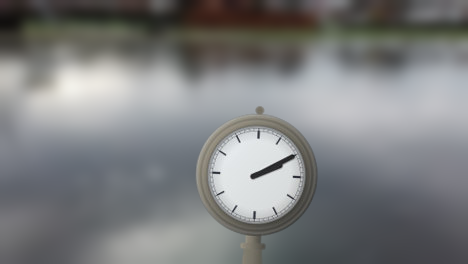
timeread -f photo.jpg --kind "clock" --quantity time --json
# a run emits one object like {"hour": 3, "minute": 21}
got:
{"hour": 2, "minute": 10}
